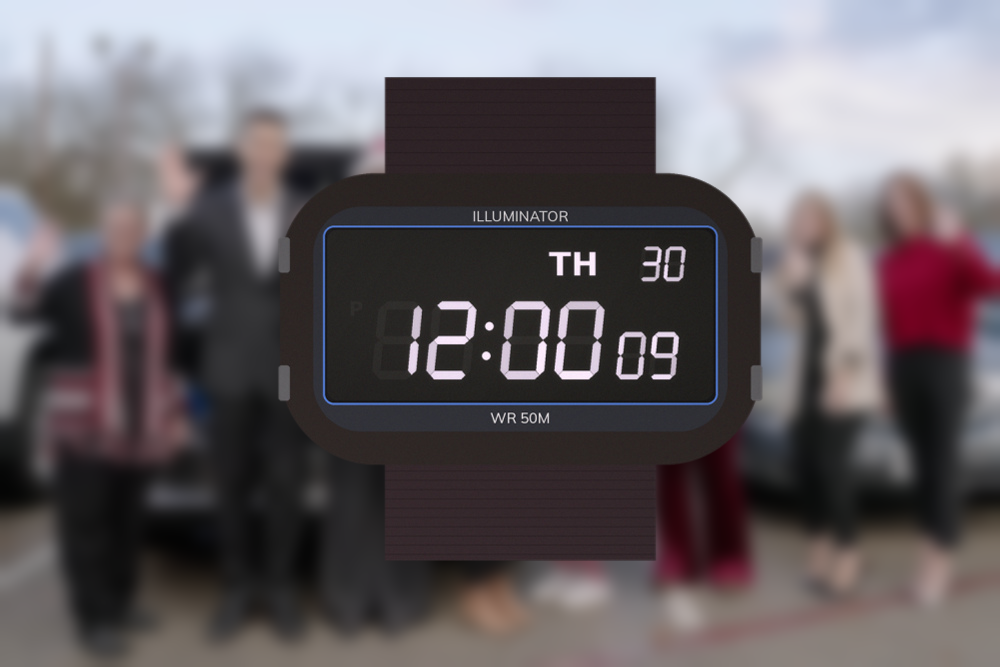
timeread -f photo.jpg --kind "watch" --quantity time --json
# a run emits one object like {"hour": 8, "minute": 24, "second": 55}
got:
{"hour": 12, "minute": 0, "second": 9}
